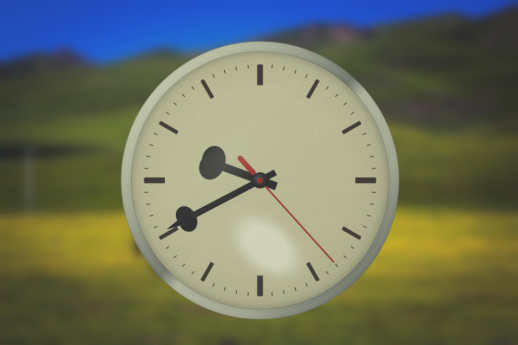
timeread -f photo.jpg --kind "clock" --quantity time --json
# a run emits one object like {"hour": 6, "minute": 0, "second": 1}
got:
{"hour": 9, "minute": 40, "second": 23}
